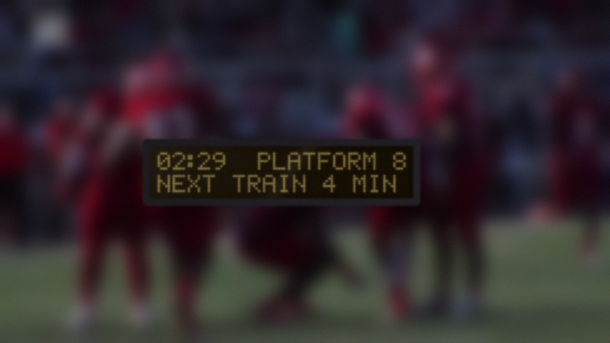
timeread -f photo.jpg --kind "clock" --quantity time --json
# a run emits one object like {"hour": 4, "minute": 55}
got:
{"hour": 2, "minute": 29}
